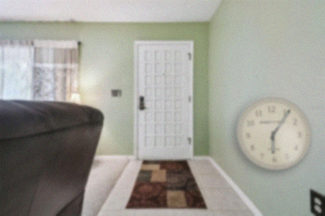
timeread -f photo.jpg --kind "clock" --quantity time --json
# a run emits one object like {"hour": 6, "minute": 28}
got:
{"hour": 6, "minute": 6}
